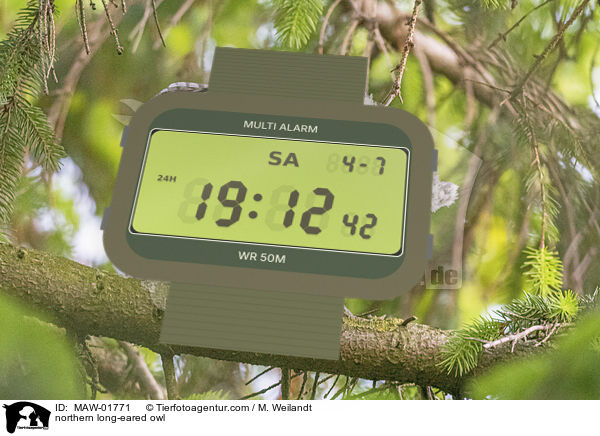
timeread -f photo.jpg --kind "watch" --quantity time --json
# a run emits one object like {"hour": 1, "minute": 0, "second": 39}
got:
{"hour": 19, "minute": 12, "second": 42}
